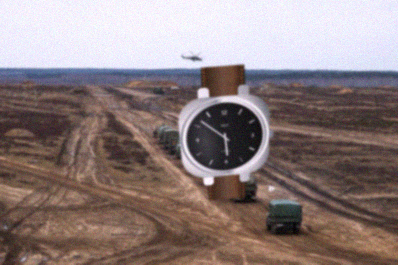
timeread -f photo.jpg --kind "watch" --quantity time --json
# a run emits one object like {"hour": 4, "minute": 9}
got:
{"hour": 5, "minute": 52}
